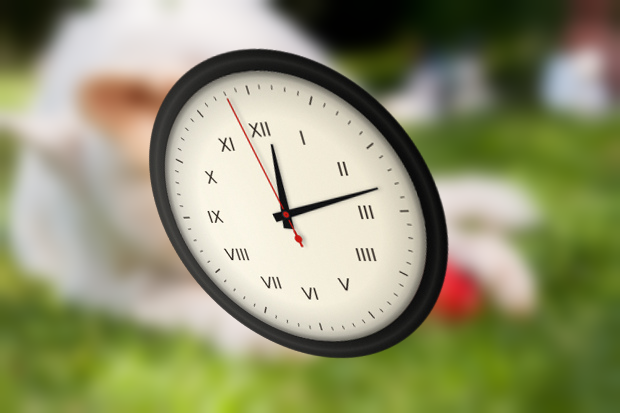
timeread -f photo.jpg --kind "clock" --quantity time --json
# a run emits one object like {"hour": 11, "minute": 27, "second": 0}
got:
{"hour": 12, "minute": 12, "second": 58}
